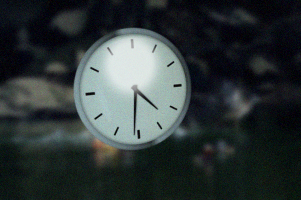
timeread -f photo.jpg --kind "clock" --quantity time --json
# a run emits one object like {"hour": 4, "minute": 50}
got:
{"hour": 4, "minute": 31}
